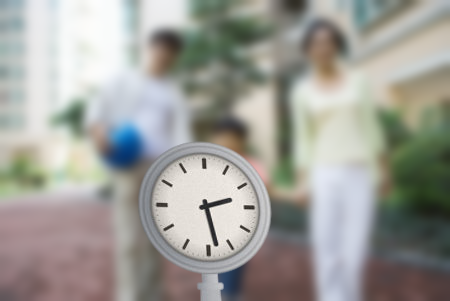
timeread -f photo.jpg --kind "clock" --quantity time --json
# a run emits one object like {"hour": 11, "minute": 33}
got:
{"hour": 2, "minute": 28}
